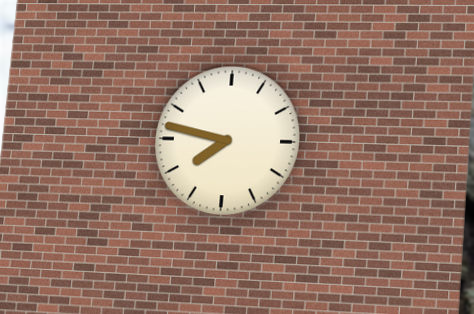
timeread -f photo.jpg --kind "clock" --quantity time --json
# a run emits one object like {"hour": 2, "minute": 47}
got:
{"hour": 7, "minute": 47}
